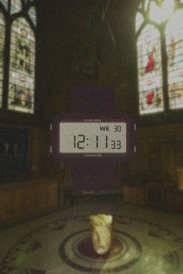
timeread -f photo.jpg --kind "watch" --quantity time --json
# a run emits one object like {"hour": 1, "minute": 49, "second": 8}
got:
{"hour": 12, "minute": 11, "second": 33}
